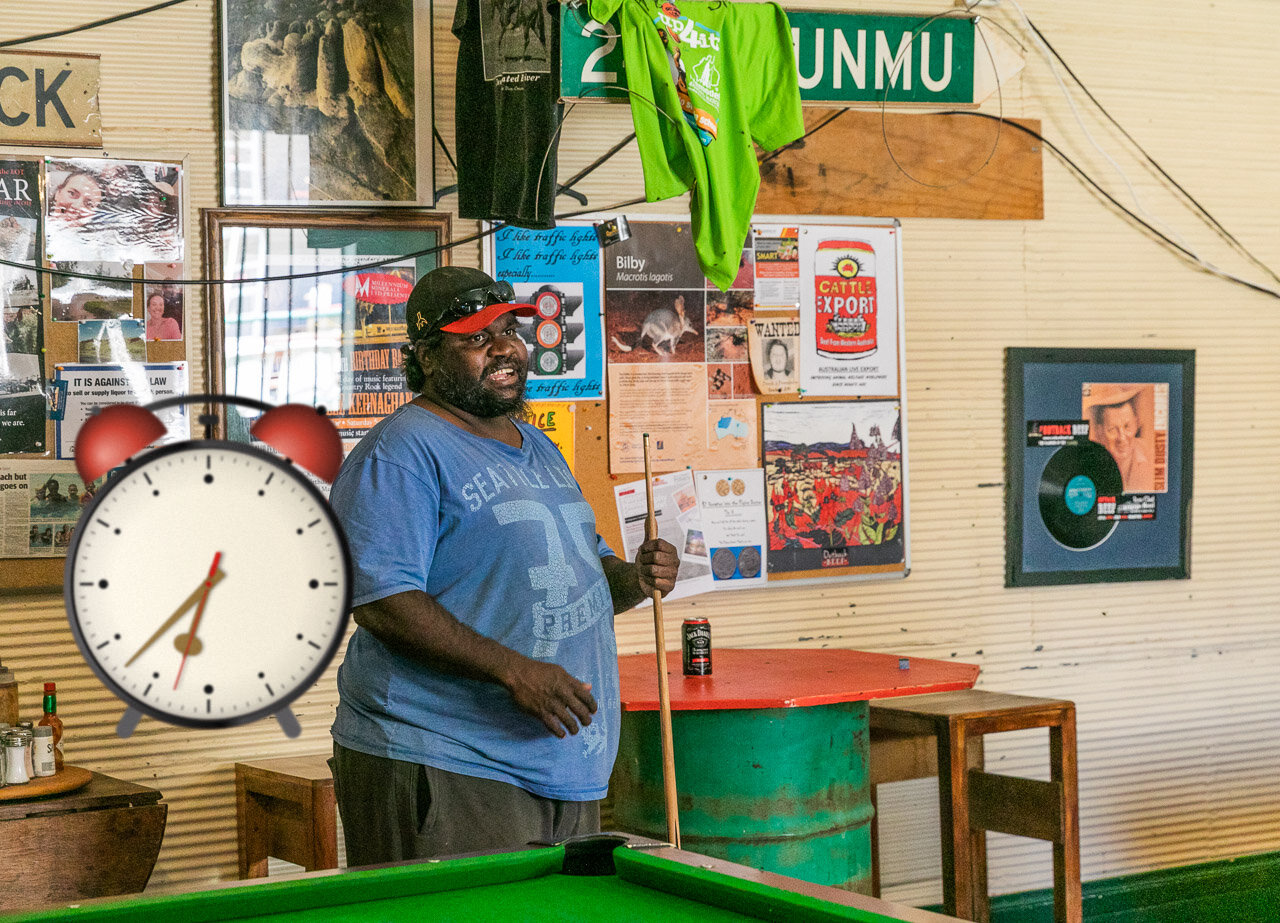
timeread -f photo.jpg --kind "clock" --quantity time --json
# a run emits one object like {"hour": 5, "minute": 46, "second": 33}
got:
{"hour": 6, "minute": 37, "second": 33}
